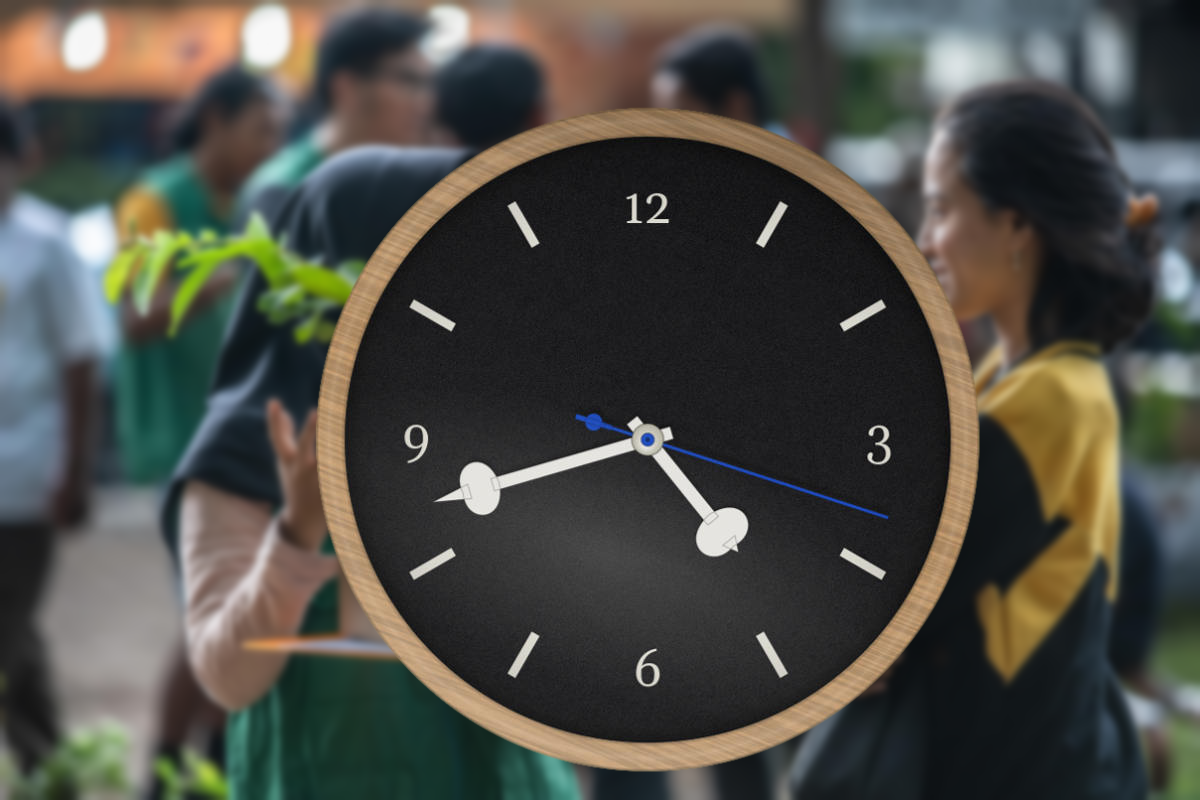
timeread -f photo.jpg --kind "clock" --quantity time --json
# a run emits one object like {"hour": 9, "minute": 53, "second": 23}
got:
{"hour": 4, "minute": 42, "second": 18}
